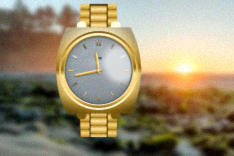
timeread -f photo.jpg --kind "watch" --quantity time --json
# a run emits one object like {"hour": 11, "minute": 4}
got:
{"hour": 11, "minute": 43}
